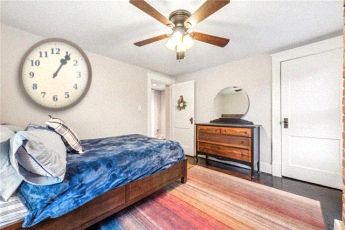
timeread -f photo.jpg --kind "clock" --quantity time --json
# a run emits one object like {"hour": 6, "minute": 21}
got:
{"hour": 1, "minute": 6}
